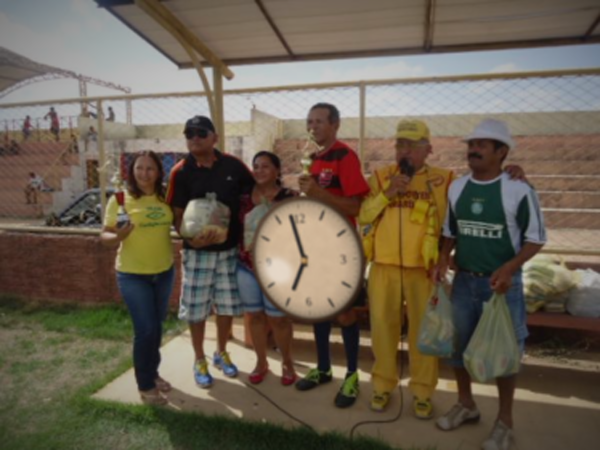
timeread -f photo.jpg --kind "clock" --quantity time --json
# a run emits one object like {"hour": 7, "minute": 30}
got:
{"hour": 6, "minute": 58}
